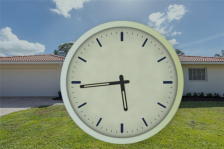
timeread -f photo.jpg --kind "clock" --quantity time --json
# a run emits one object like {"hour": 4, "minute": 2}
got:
{"hour": 5, "minute": 44}
